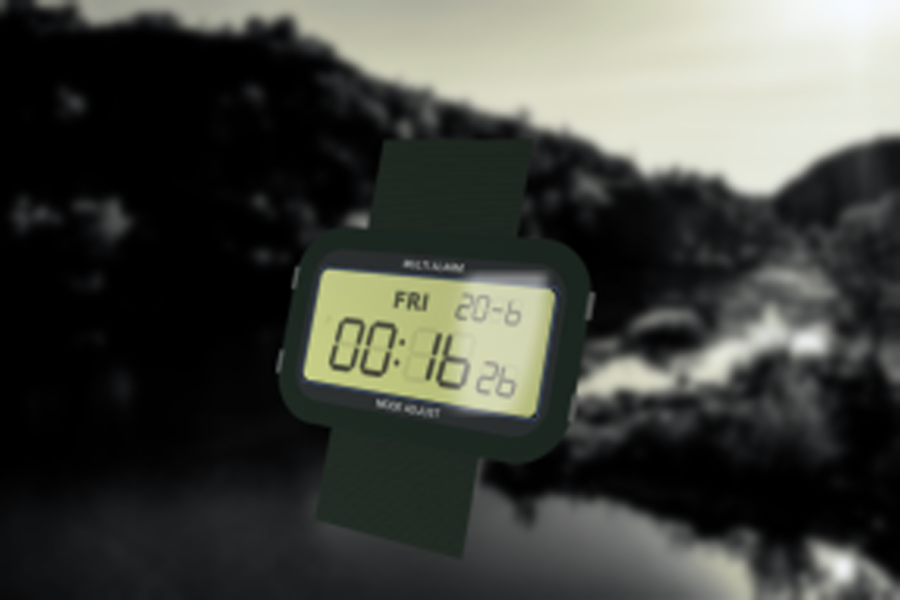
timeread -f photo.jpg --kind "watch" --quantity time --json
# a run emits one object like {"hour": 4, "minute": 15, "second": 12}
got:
{"hour": 0, "minute": 16, "second": 26}
